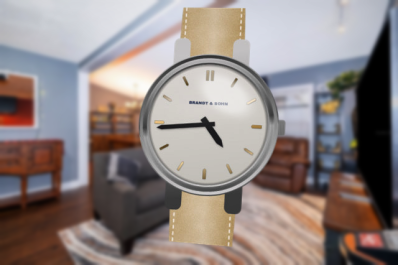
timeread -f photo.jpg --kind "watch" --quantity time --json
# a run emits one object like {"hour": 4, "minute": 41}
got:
{"hour": 4, "minute": 44}
